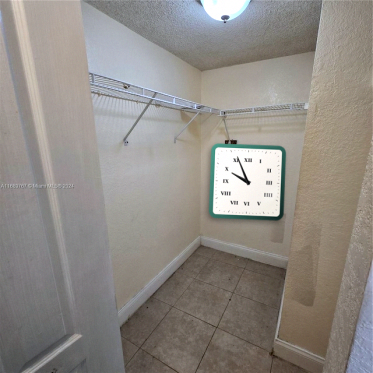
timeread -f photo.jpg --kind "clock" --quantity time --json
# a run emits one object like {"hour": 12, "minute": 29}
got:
{"hour": 9, "minute": 56}
